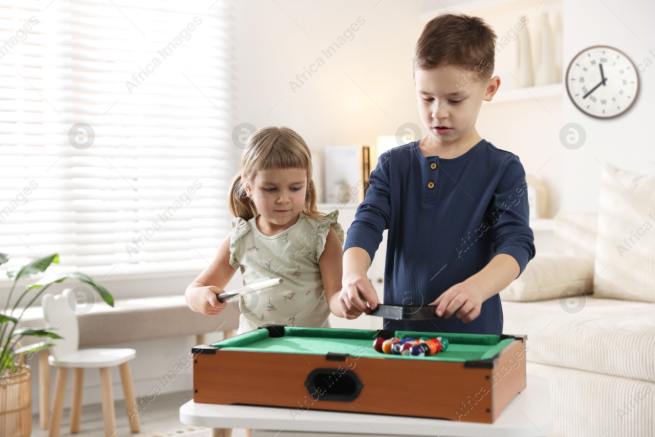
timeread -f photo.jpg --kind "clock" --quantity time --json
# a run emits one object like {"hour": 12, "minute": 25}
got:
{"hour": 11, "minute": 38}
